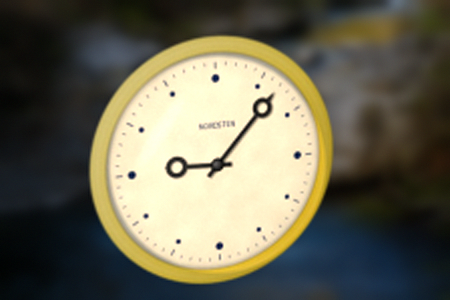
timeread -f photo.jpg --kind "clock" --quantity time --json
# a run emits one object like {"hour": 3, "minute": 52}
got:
{"hour": 9, "minute": 7}
